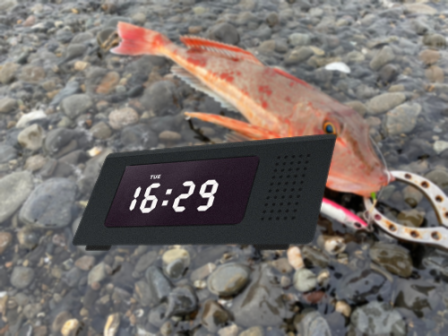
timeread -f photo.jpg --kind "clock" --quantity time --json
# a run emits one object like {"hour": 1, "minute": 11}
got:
{"hour": 16, "minute": 29}
